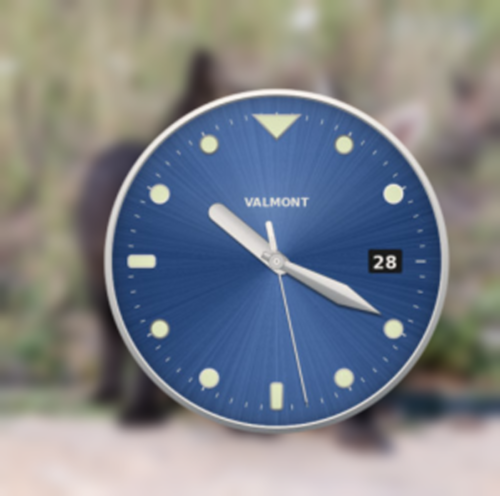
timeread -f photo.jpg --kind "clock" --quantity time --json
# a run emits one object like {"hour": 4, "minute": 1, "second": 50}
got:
{"hour": 10, "minute": 19, "second": 28}
